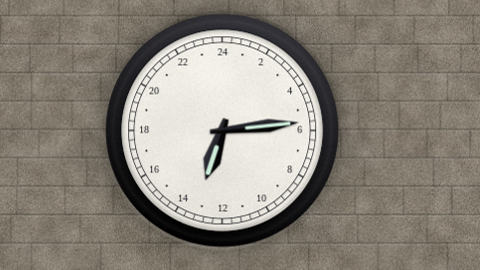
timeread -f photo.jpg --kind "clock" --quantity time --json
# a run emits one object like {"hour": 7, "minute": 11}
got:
{"hour": 13, "minute": 14}
